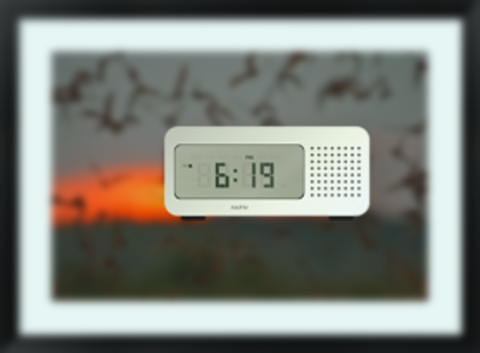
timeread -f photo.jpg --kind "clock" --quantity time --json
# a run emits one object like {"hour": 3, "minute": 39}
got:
{"hour": 6, "minute": 19}
